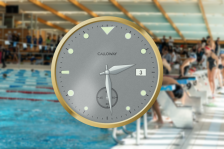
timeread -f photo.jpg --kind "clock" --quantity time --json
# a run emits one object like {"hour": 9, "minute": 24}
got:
{"hour": 2, "minute": 29}
